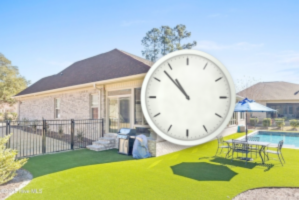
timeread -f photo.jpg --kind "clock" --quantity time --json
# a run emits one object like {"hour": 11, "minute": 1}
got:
{"hour": 10, "minute": 53}
